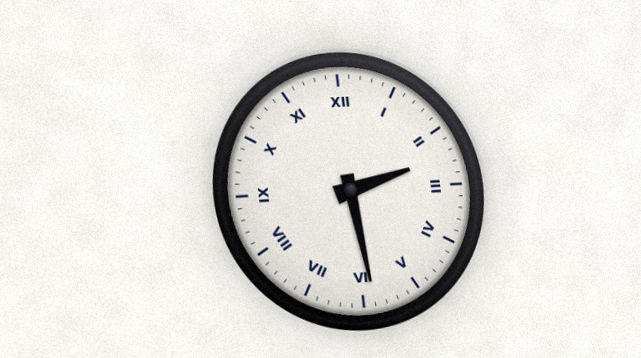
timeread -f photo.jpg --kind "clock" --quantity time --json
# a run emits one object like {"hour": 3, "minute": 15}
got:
{"hour": 2, "minute": 29}
